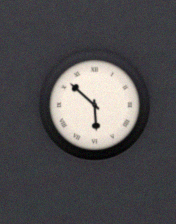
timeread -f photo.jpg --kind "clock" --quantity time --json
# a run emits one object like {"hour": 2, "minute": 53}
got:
{"hour": 5, "minute": 52}
